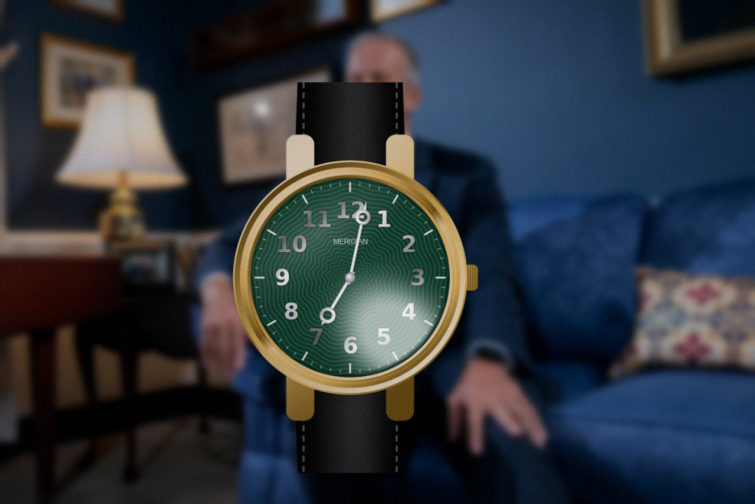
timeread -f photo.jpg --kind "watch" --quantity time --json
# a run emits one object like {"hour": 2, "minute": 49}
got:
{"hour": 7, "minute": 2}
